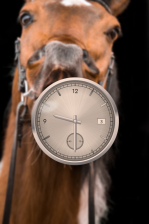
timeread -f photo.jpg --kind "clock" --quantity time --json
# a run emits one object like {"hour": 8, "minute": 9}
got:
{"hour": 9, "minute": 30}
